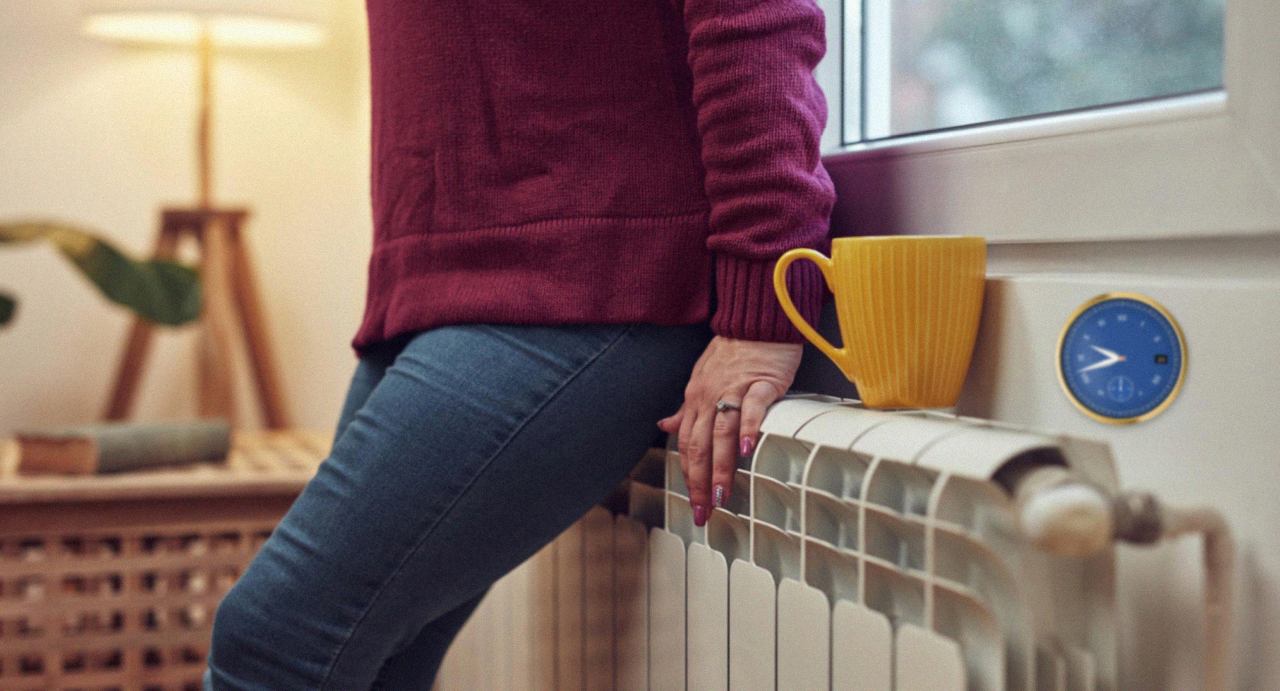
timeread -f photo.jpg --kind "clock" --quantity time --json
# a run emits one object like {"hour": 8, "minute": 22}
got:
{"hour": 9, "minute": 42}
